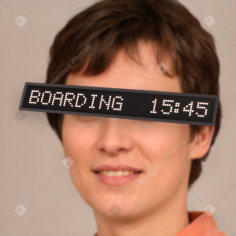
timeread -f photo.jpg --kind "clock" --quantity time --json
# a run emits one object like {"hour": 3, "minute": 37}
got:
{"hour": 15, "minute": 45}
